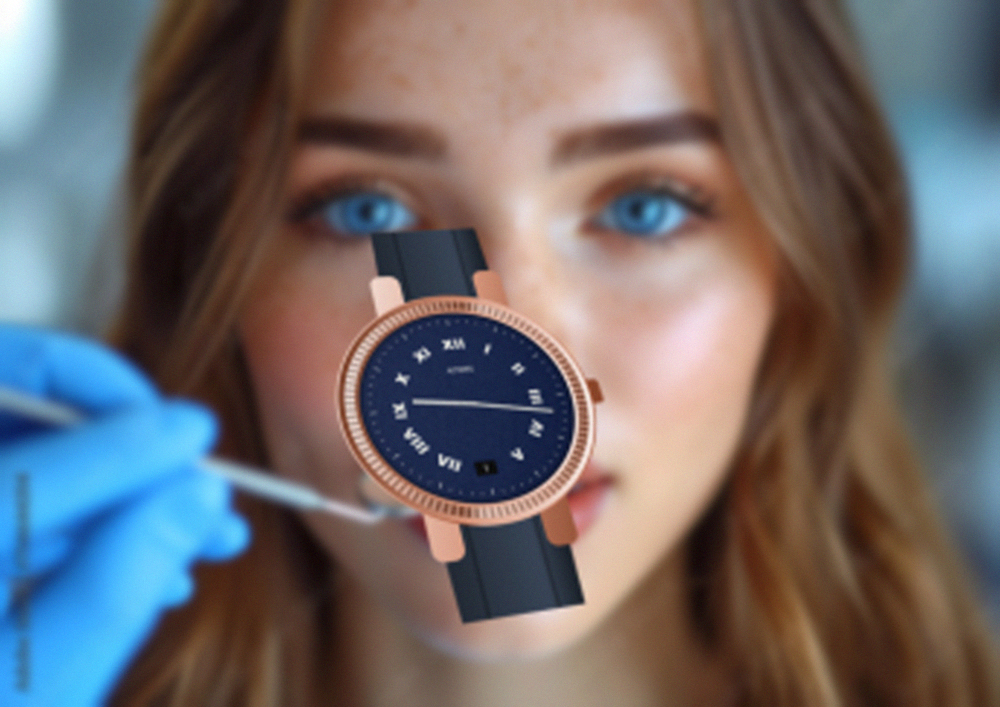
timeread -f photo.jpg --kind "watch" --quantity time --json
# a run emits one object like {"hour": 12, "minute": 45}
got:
{"hour": 9, "minute": 17}
